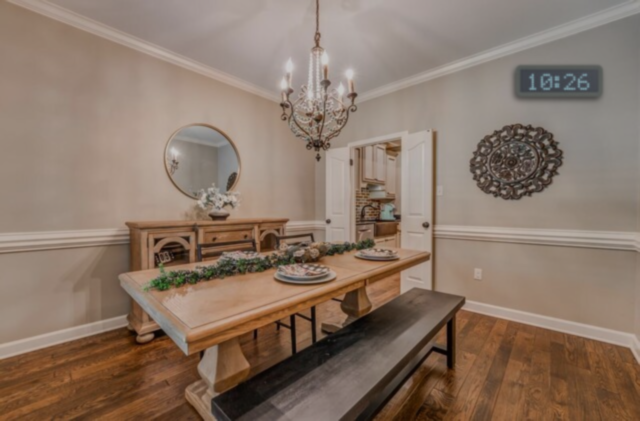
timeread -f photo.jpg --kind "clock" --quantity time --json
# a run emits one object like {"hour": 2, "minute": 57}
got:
{"hour": 10, "minute": 26}
